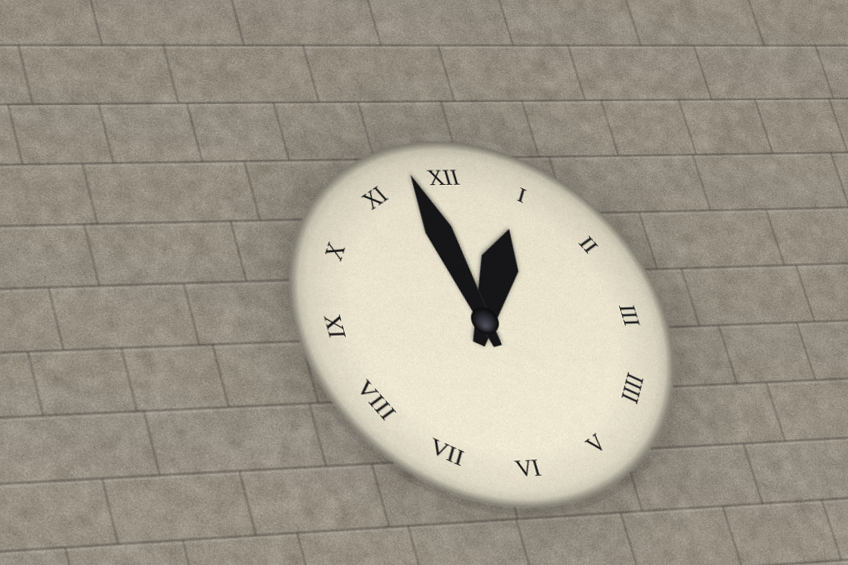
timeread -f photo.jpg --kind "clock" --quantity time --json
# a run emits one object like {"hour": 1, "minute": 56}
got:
{"hour": 12, "minute": 58}
